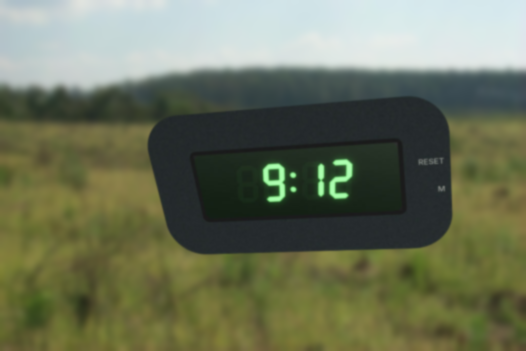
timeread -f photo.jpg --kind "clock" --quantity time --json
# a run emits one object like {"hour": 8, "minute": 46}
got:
{"hour": 9, "minute": 12}
